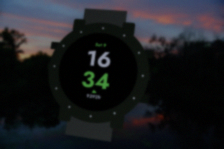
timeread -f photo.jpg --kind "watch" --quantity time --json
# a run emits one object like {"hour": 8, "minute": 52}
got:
{"hour": 16, "minute": 34}
